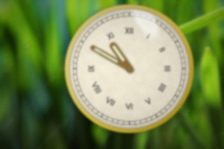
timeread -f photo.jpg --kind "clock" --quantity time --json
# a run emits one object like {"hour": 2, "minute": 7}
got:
{"hour": 10, "minute": 50}
